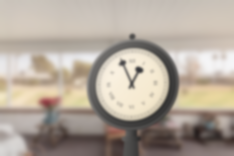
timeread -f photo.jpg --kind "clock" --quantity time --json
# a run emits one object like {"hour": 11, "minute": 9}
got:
{"hour": 12, "minute": 56}
